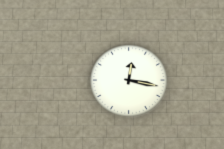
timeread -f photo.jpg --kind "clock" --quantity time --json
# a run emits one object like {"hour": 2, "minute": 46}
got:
{"hour": 12, "minute": 17}
